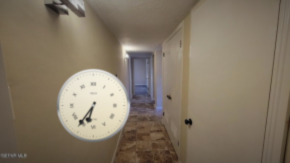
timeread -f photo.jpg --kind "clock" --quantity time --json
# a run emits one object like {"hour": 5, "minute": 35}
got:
{"hour": 6, "minute": 36}
